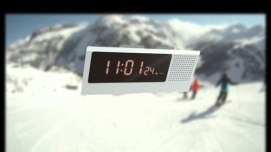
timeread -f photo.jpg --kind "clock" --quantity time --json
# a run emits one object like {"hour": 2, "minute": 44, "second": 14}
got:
{"hour": 11, "minute": 1, "second": 24}
